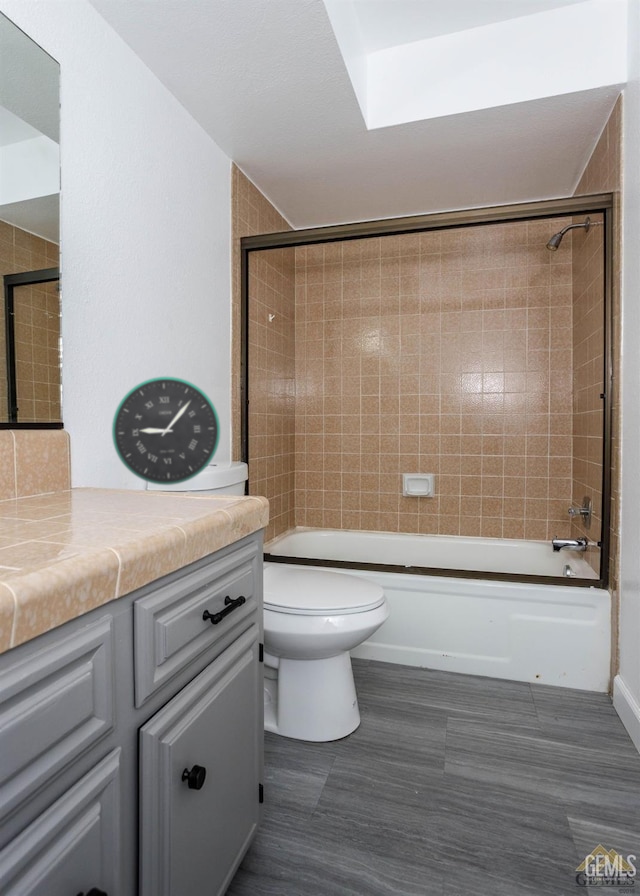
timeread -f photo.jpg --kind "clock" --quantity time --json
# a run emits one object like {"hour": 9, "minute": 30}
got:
{"hour": 9, "minute": 7}
